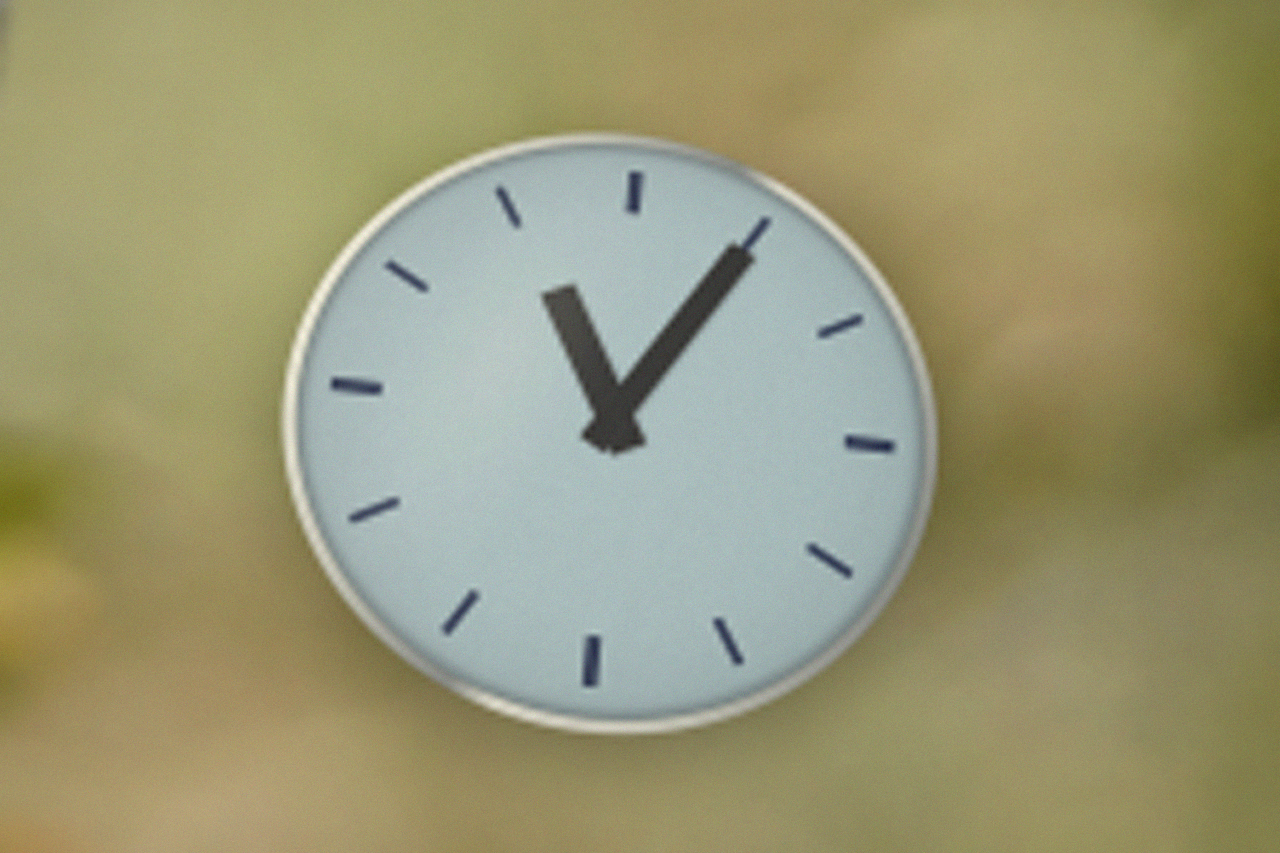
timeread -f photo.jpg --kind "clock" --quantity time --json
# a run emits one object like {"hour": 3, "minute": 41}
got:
{"hour": 11, "minute": 5}
